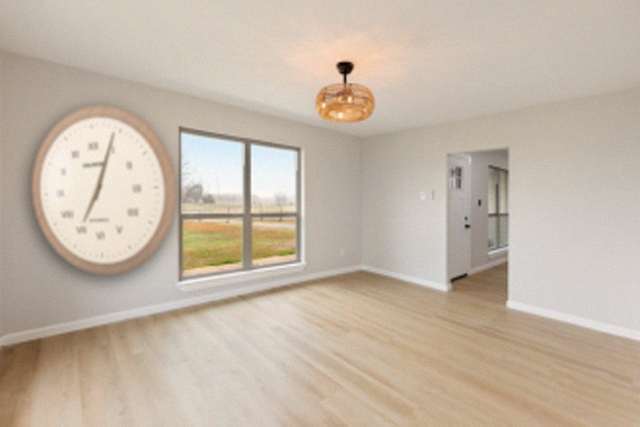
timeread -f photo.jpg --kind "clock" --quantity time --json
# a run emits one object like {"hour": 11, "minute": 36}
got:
{"hour": 7, "minute": 4}
